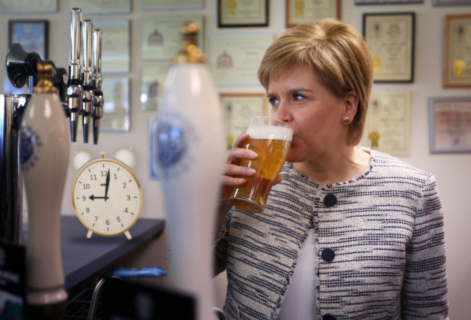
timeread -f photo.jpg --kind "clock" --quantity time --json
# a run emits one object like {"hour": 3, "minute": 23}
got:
{"hour": 9, "minute": 2}
